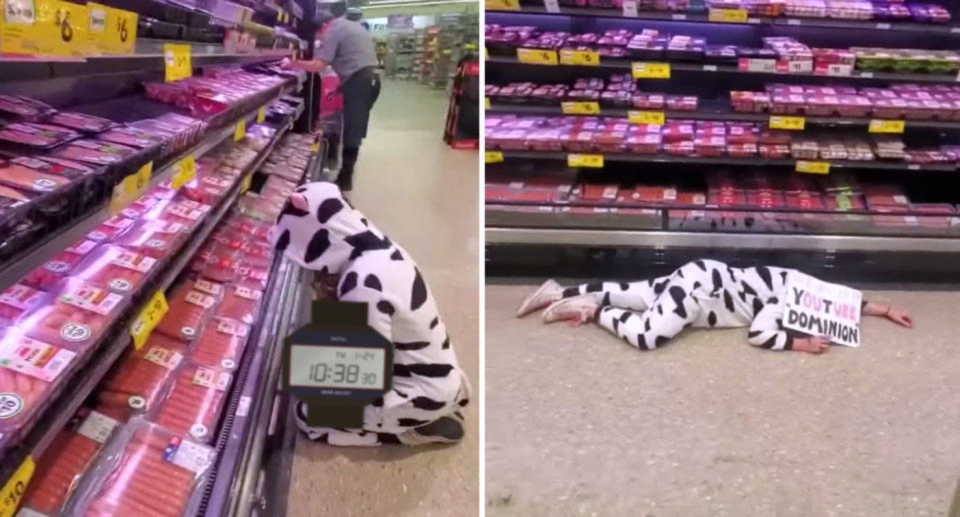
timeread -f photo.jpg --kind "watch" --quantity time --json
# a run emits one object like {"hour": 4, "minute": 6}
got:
{"hour": 10, "minute": 38}
